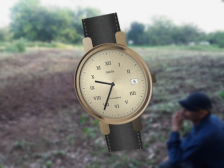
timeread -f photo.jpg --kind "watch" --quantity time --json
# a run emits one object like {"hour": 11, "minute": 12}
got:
{"hour": 9, "minute": 35}
